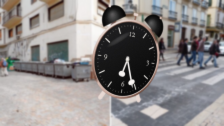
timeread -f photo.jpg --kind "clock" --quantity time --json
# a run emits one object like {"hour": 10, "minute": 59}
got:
{"hour": 6, "minute": 26}
